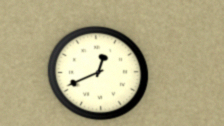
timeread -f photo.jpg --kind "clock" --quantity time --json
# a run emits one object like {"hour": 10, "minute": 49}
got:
{"hour": 12, "minute": 41}
